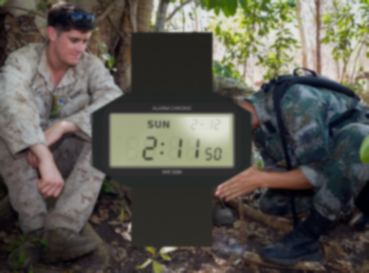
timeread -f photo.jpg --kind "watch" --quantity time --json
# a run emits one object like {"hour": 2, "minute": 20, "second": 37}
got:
{"hour": 2, "minute": 11, "second": 50}
